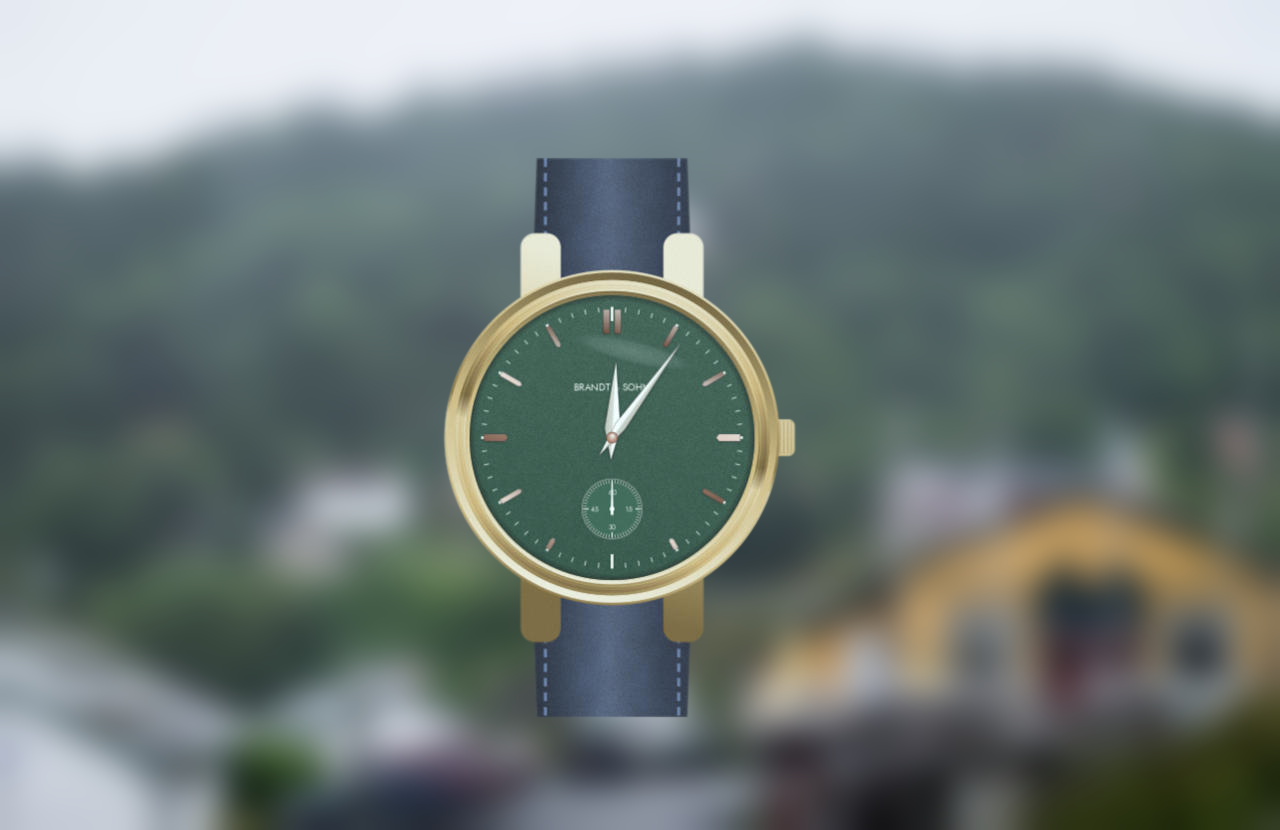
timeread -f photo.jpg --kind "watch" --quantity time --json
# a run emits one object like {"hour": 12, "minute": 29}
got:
{"hour": 12, "minute": 6}
